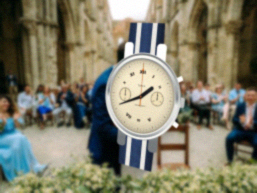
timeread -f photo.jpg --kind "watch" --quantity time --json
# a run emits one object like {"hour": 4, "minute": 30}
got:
{"hour": 1, "minute": 41}
